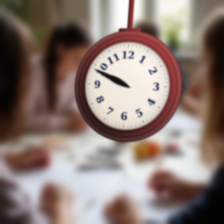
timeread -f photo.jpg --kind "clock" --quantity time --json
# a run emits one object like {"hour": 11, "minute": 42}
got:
{"hour": 9, "minute": 49}
